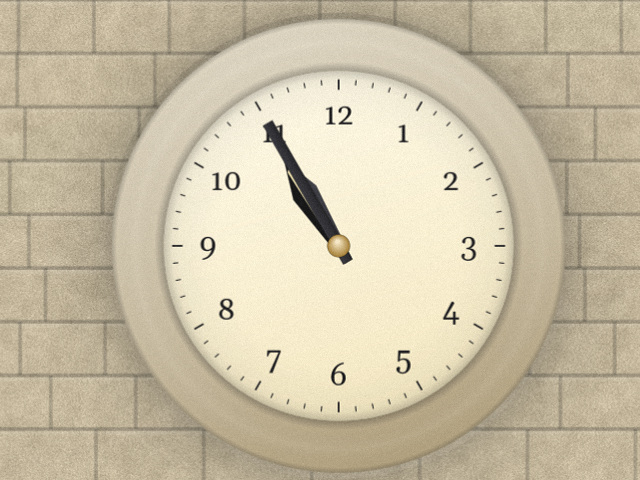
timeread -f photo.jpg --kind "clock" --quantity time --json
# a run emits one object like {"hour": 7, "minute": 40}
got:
{"hour": 10, "minute": 55}
